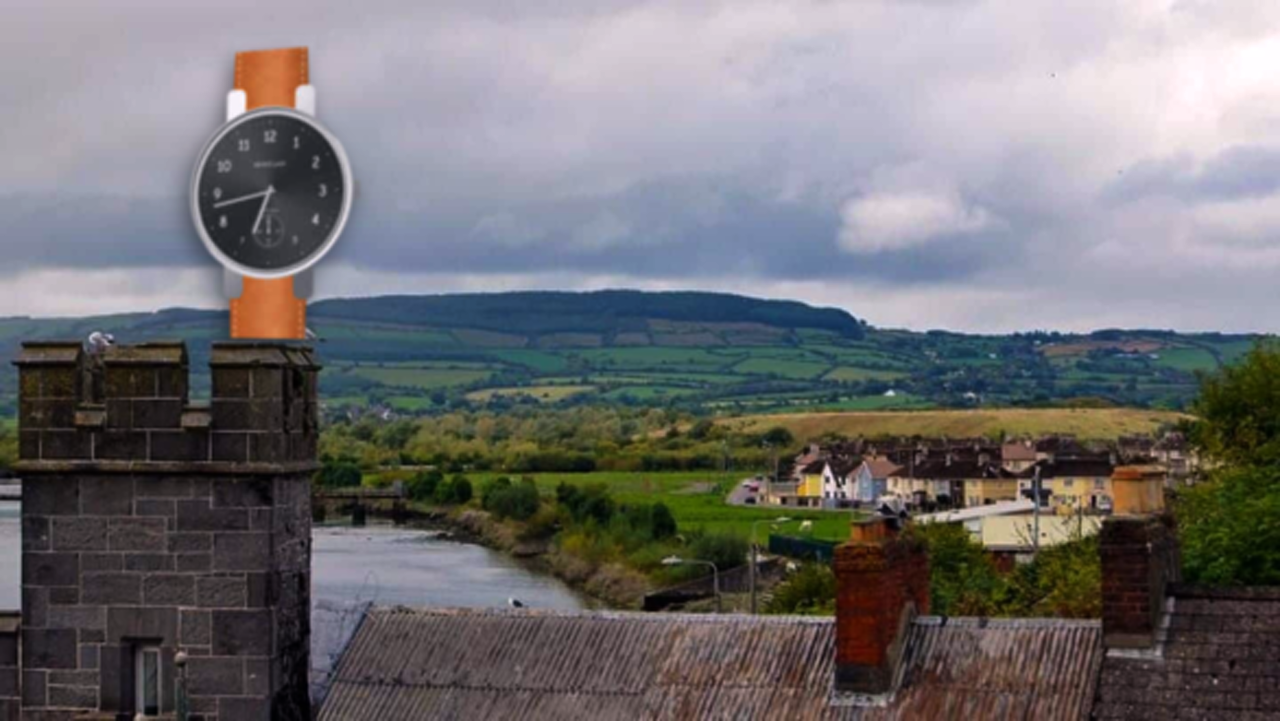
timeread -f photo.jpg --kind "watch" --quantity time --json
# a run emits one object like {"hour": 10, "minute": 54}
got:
{"hour": 6, "minute": 43}
